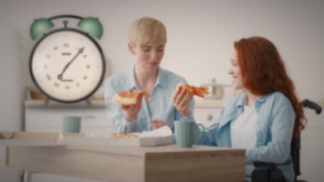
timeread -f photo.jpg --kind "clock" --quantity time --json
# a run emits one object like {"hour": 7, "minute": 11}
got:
{"hour": 7, "minute": 7}
